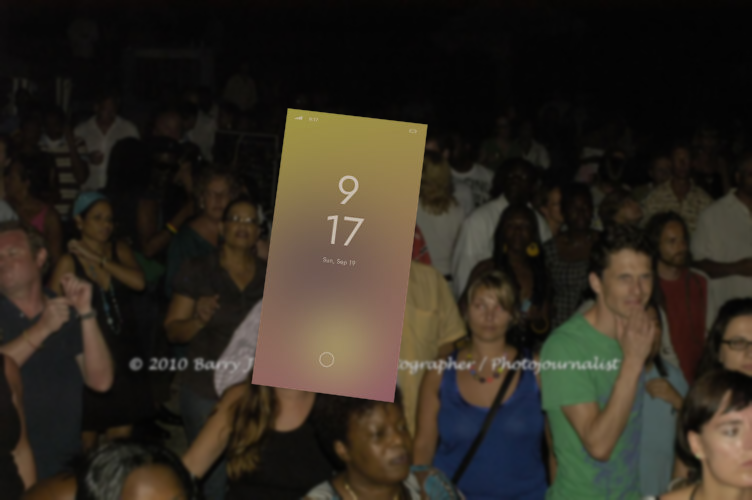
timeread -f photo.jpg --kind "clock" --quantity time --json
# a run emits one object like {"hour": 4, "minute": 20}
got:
{"hour": 9, "minute": 17}
